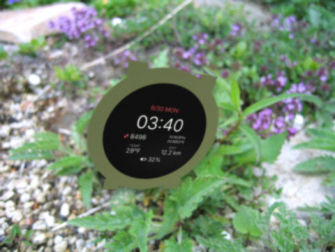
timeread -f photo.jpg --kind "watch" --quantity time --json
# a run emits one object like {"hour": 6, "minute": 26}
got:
{"hour": 3, "minute": 40}
